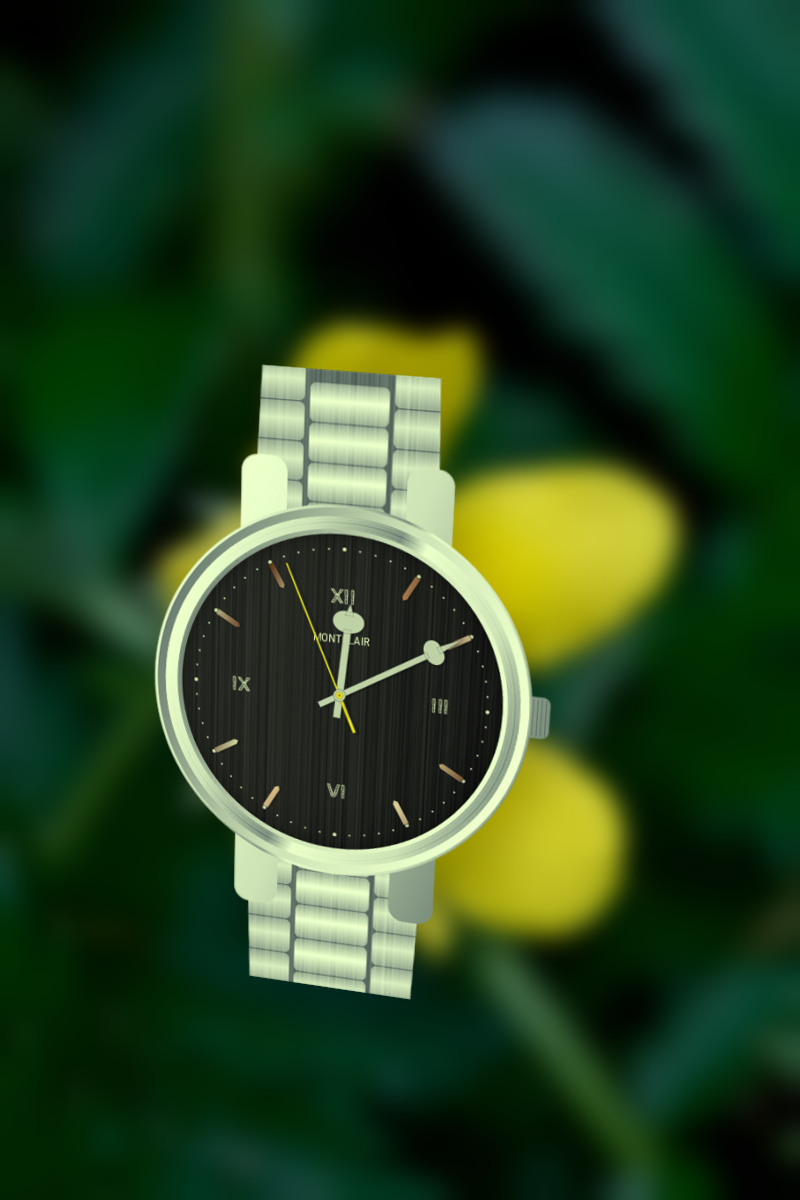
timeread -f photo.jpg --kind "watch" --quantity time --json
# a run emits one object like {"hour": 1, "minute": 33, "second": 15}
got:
{"hour": 12, "minute": 9, "second": 56}
